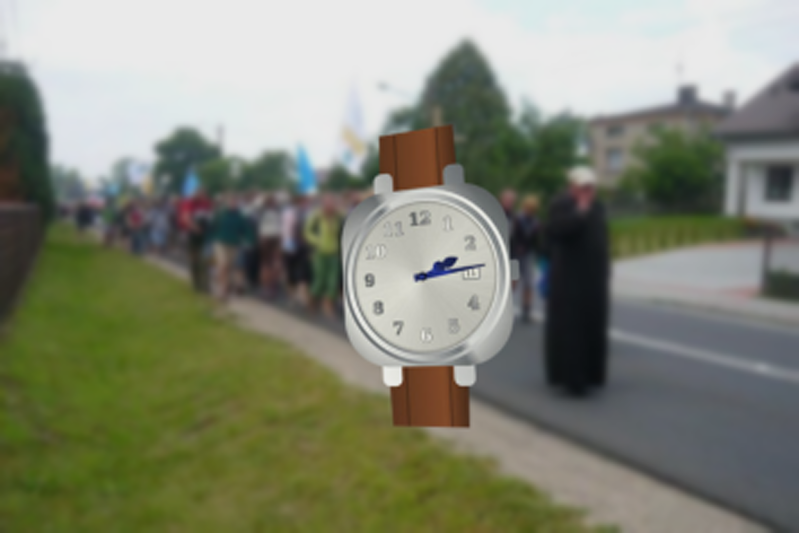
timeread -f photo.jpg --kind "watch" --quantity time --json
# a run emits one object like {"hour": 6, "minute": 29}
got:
{"hour": 2, "minute": 14}
